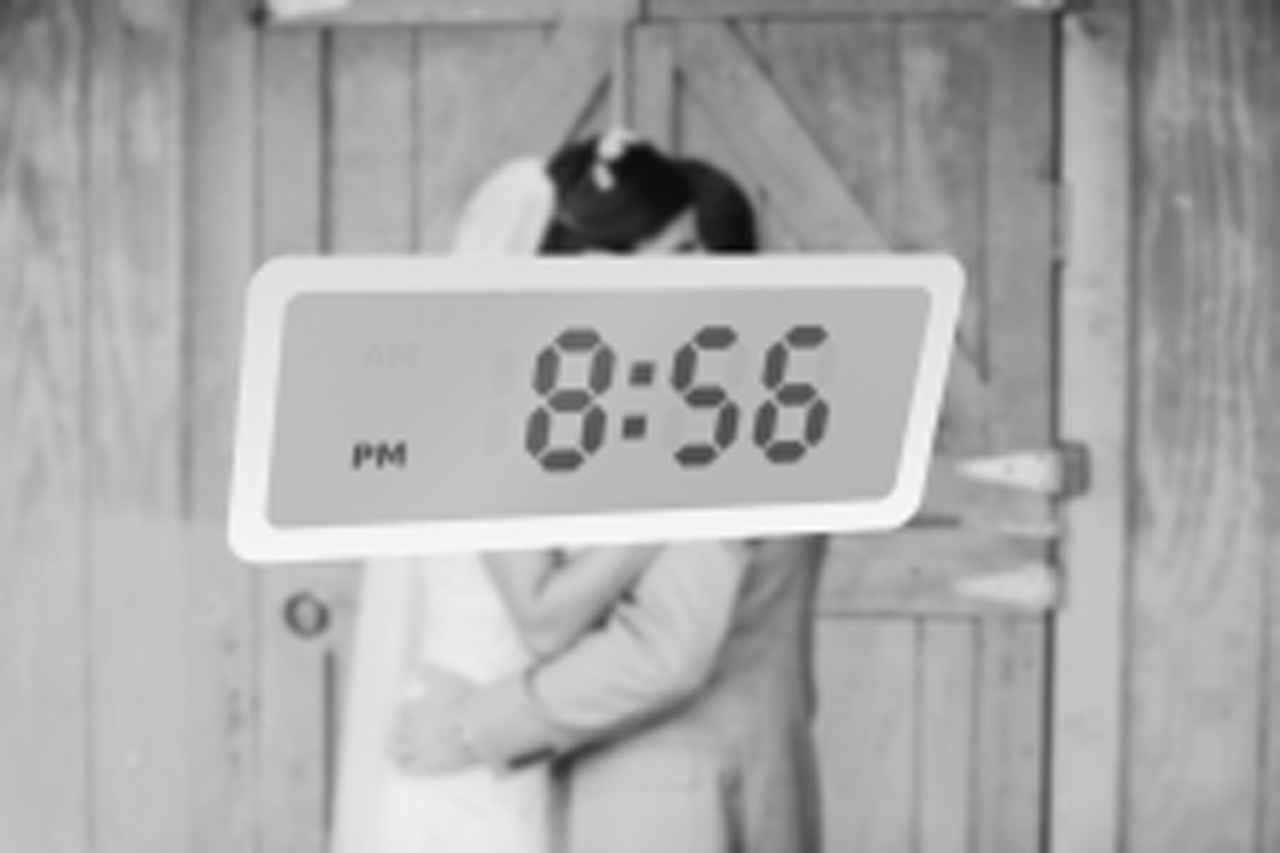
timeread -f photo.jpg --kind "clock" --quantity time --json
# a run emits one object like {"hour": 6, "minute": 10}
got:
{"hour": 8, "minute": 56}
